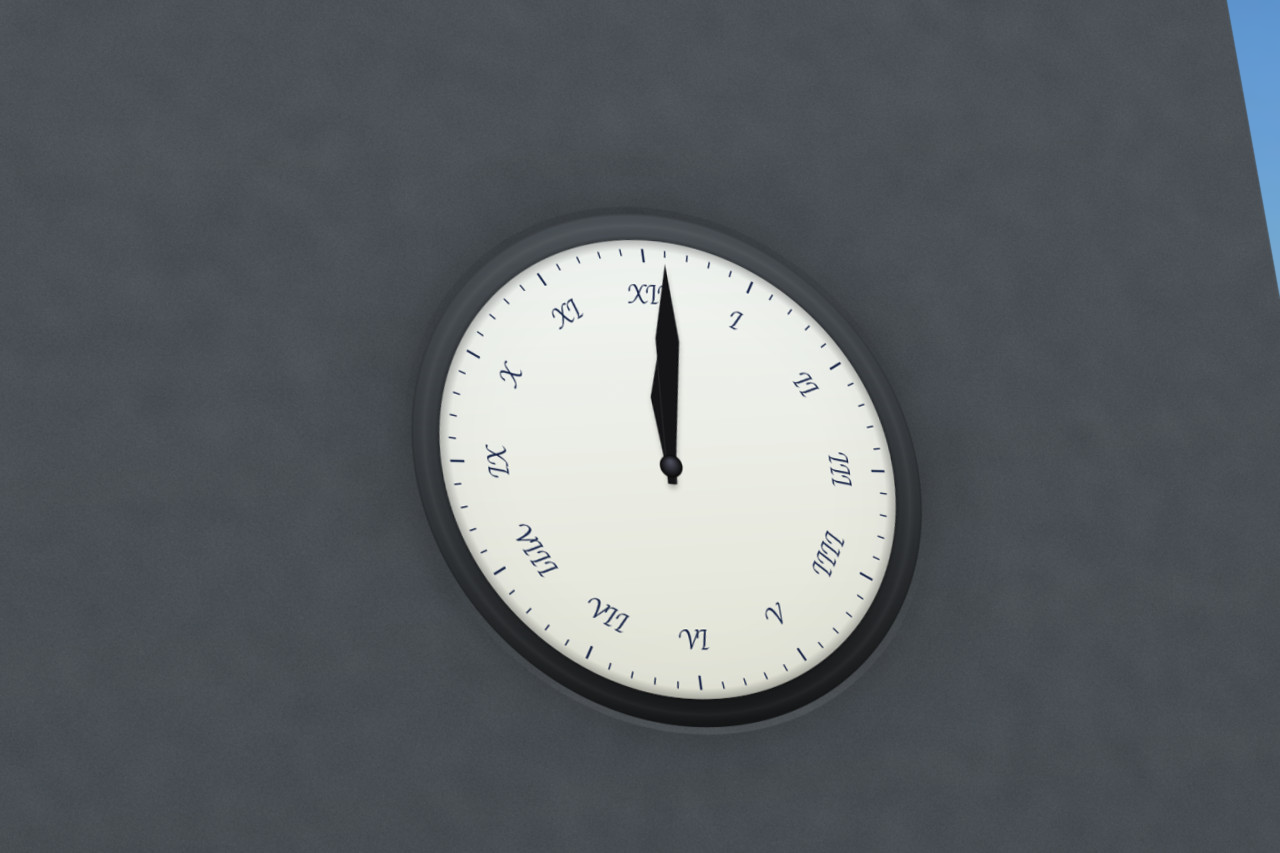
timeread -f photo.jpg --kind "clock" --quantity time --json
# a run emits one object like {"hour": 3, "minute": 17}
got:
{"hour": 12, "minute": 1}
